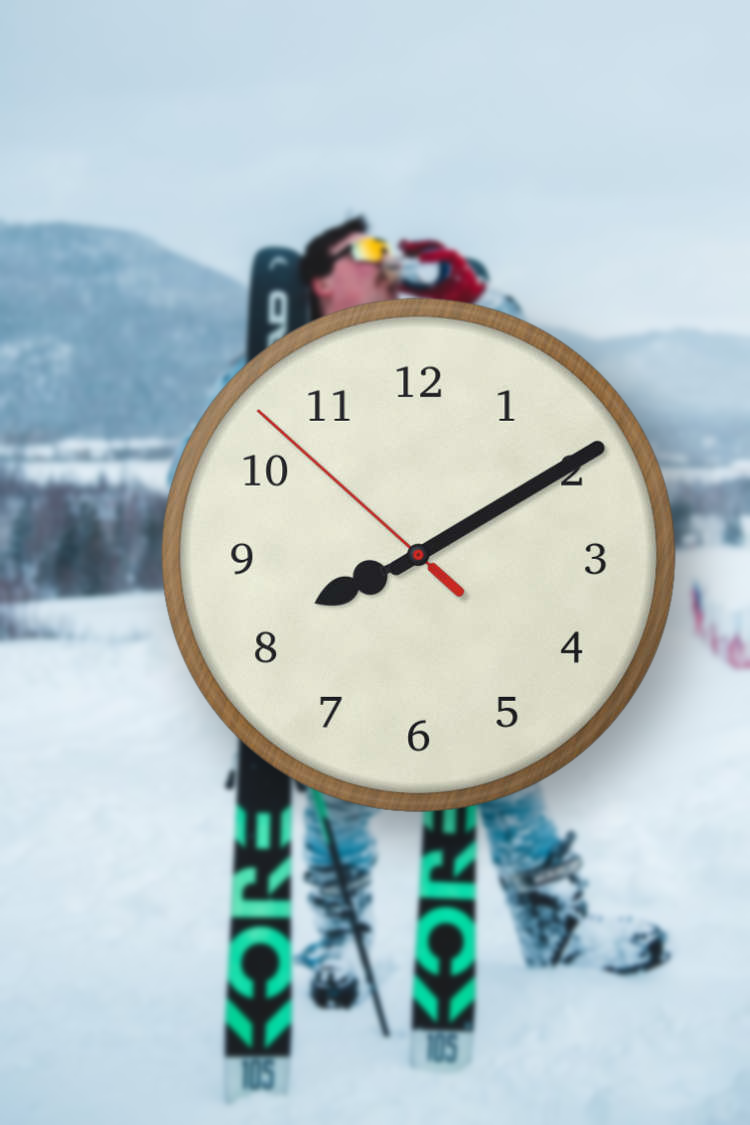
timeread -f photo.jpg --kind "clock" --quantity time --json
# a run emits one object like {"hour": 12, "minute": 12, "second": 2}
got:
{"hour": 8, "minute": 9, "second": 52}
